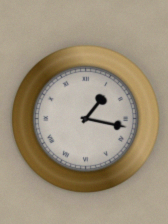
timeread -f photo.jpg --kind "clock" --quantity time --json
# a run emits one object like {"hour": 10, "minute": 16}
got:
{"hour": 1, "minute": 17}
